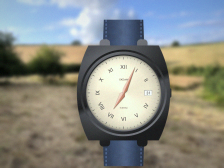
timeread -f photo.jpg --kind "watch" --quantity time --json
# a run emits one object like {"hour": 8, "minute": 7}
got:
{"hour": 7, "minute": 4}
